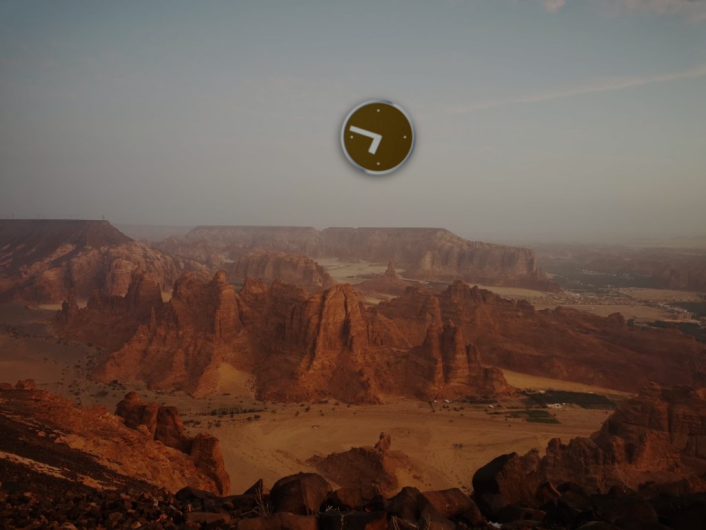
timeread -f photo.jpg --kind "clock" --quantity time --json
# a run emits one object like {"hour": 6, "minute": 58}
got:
{"hour": 6, "minute": 48}
